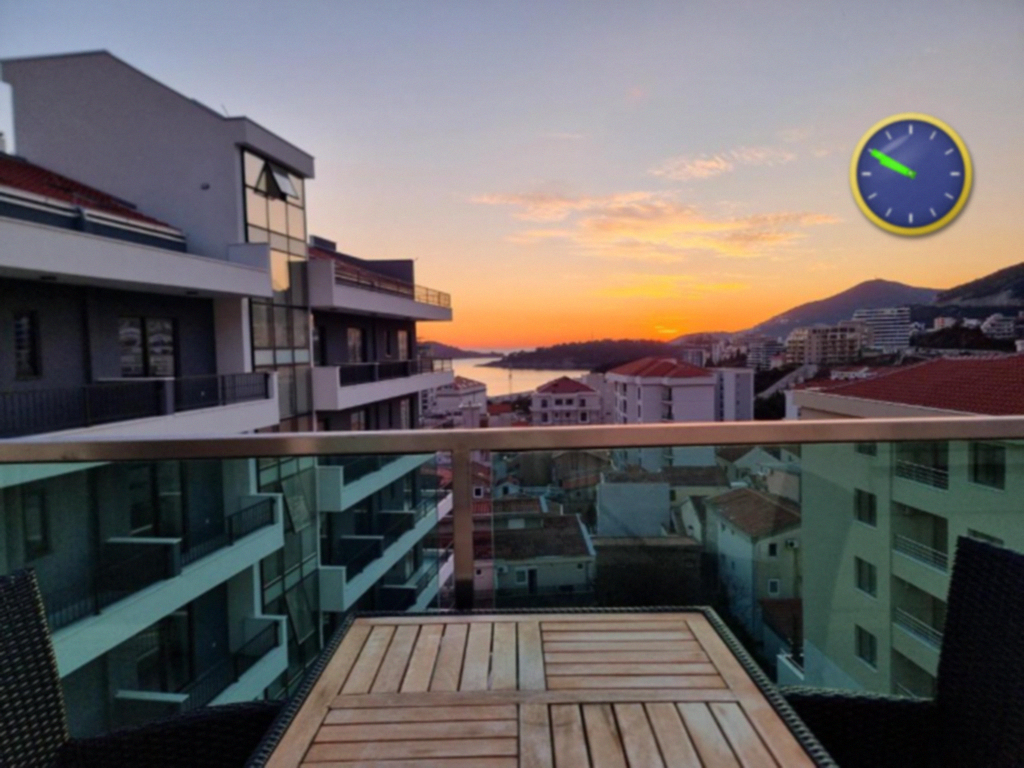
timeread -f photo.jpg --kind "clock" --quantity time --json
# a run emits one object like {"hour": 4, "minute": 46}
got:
{"hour": 9, "minute": 50}
